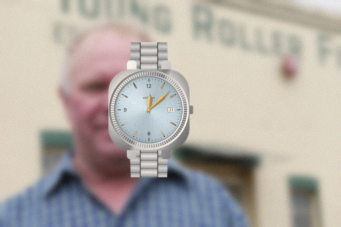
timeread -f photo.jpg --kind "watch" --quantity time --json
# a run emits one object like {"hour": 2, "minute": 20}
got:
{"hour": 12, "minute": 8}
